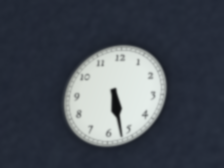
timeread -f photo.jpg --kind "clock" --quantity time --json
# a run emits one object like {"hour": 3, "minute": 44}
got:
{"hour": 5, "minute": 27}
